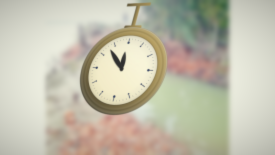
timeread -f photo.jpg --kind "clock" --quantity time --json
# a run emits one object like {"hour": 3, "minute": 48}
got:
{"hour": 11, "minute": 53}
